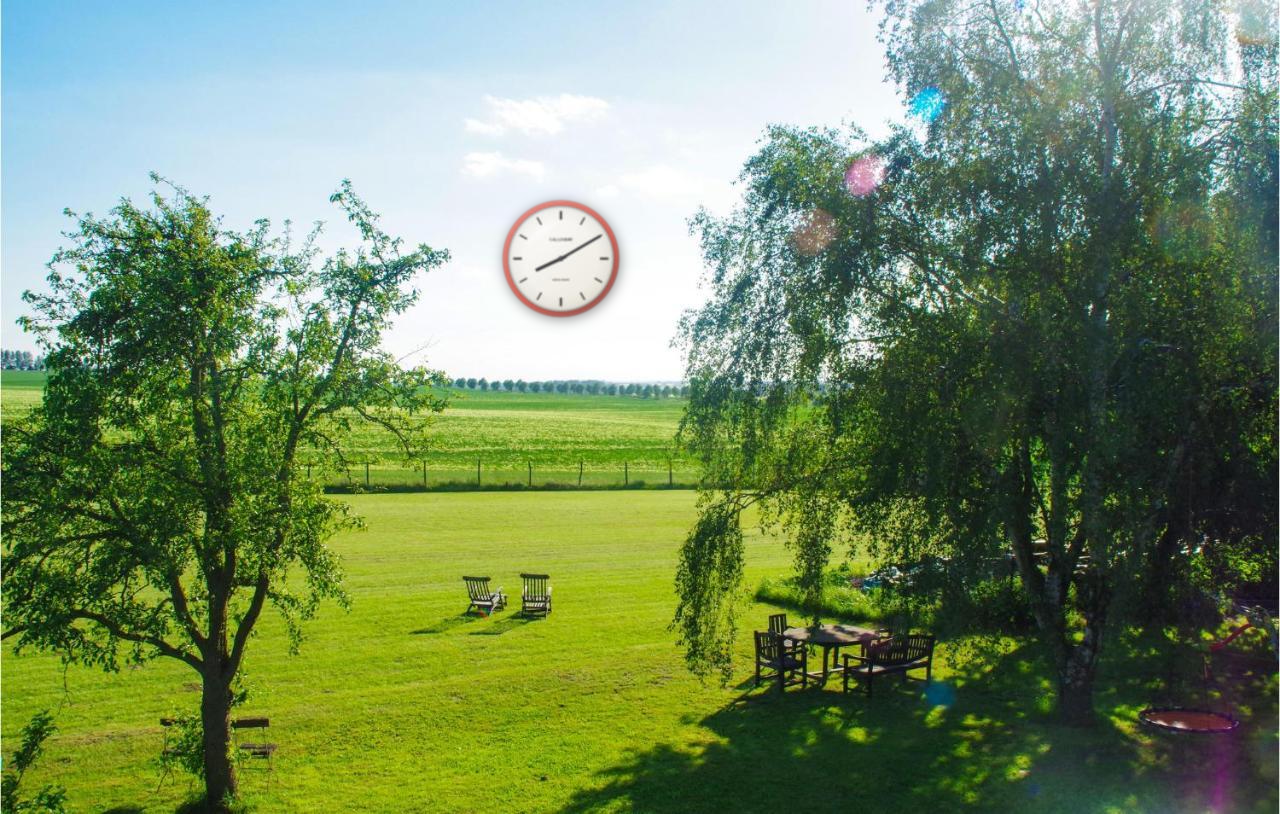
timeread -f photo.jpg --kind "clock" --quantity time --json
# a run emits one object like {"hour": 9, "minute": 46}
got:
{"hour": 8, "minute": 10}
